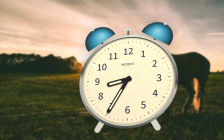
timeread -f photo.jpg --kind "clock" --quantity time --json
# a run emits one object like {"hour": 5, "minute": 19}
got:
{"hour": 8, "minute": 35}
